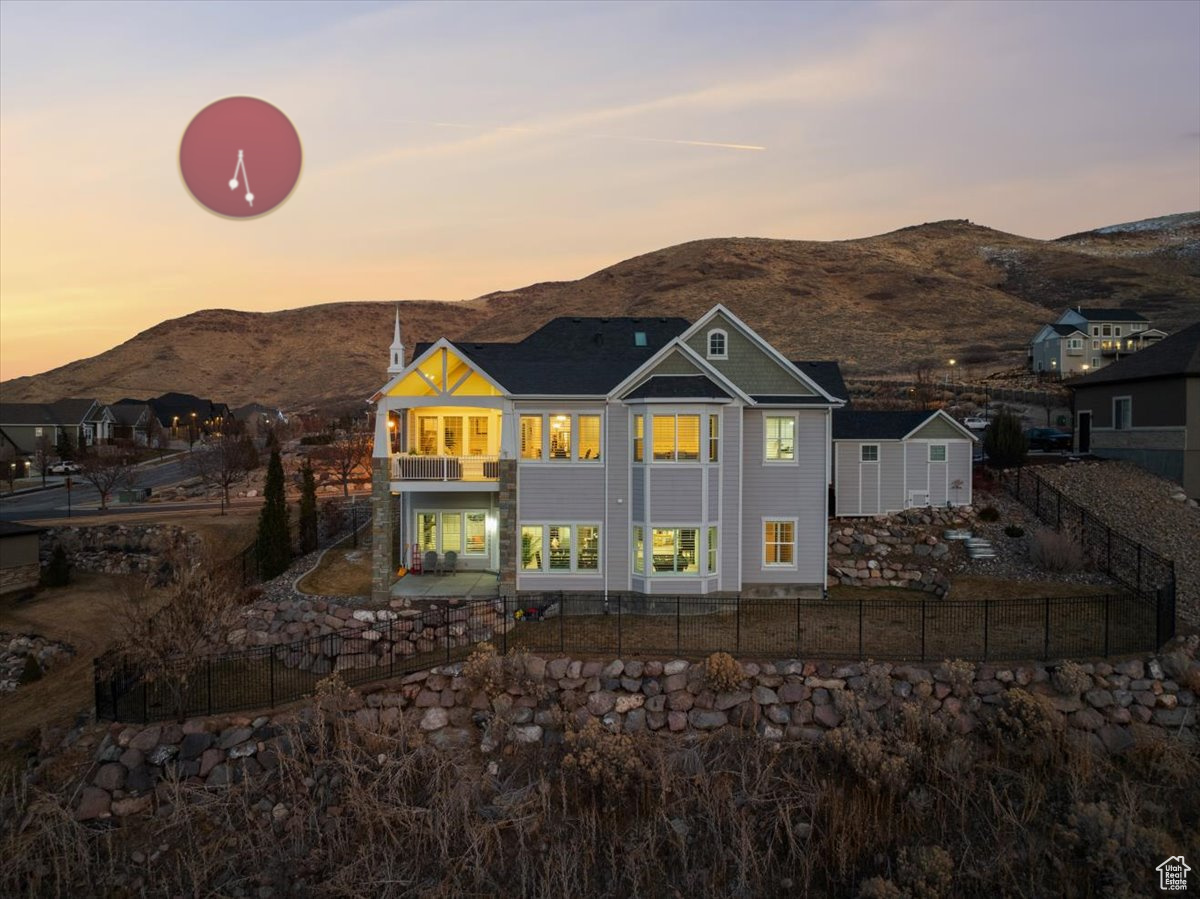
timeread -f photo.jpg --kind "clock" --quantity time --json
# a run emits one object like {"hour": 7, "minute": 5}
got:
{"hour": 6, "minute": 28}
